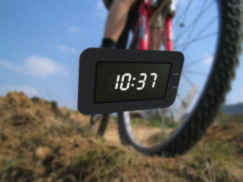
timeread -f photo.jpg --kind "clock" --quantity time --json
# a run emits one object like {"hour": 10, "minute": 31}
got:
{"hour": 10, "minute": 37}
